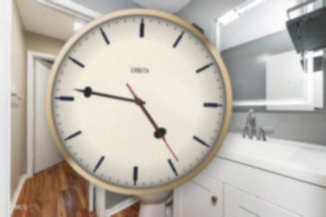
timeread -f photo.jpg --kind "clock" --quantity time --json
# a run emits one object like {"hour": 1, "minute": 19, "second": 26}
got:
{"hour": 4, "minute": 46, "second": 24}
